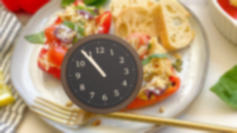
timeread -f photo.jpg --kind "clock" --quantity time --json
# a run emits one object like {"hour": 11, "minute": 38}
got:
{"hour": 10, "minute": 54}
